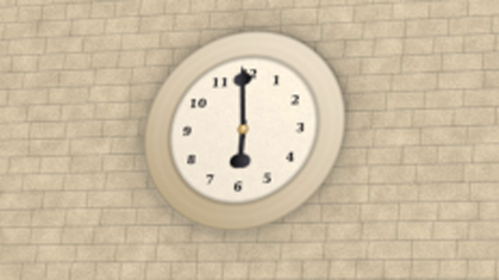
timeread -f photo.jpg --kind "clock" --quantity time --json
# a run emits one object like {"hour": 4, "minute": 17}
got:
{"hour": 5, "minute": 59}
